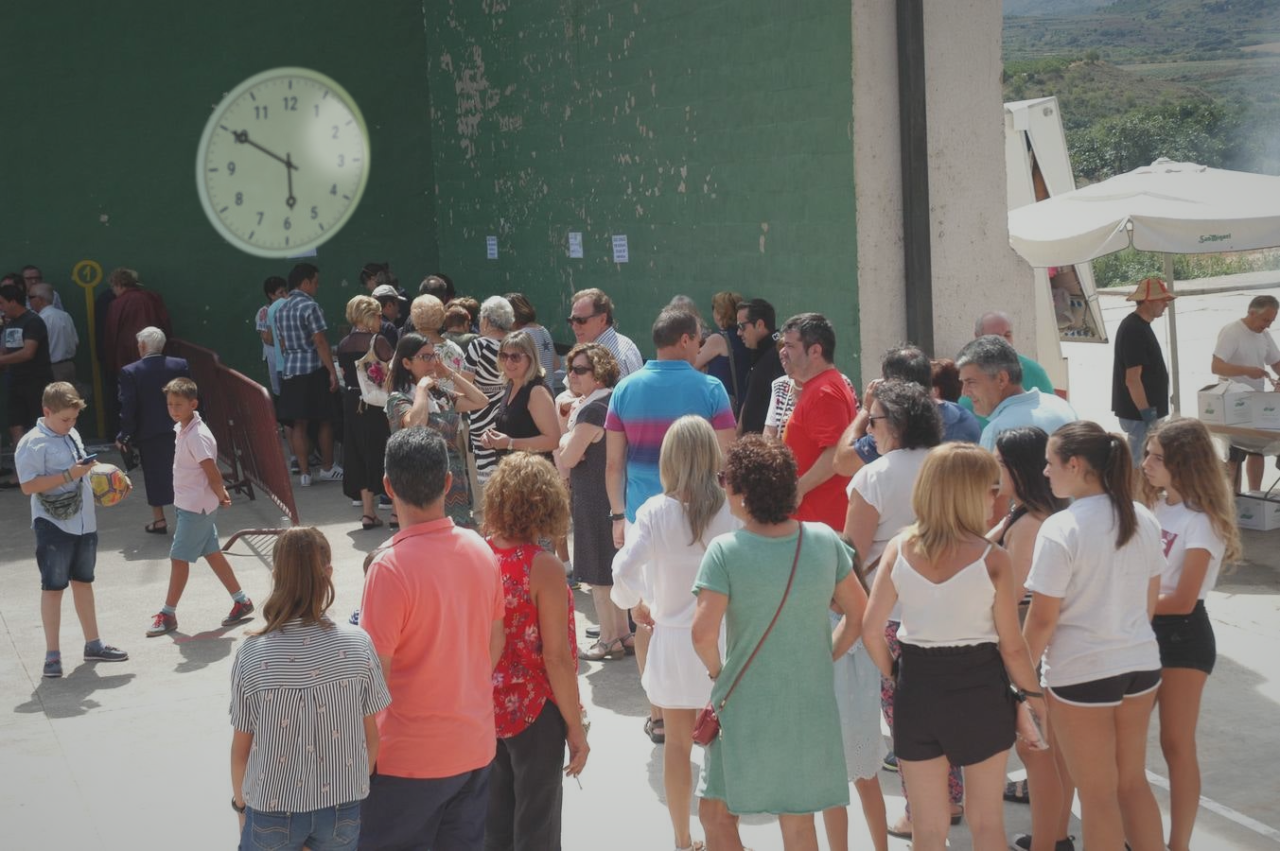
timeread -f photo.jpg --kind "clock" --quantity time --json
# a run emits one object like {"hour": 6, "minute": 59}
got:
{"hour": 5, "minute": 50}
